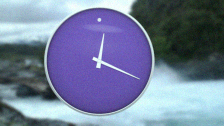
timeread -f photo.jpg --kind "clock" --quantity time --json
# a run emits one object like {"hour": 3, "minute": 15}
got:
{"hour": 12, "minute": 19}
